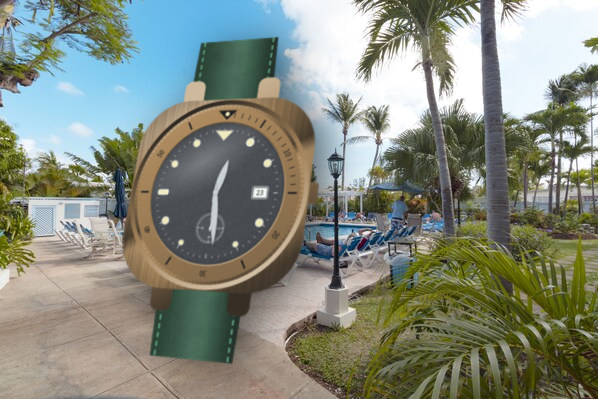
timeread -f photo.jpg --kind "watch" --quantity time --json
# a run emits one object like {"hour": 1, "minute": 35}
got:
{"hour": 12, "minute": 29}
